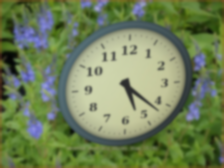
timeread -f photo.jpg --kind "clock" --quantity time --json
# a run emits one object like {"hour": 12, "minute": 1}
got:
{"hour": 5, "minute": 22}
